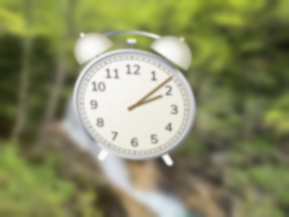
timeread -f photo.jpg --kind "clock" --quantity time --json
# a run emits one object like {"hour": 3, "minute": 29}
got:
{"hour": 2, "minute": 8}
